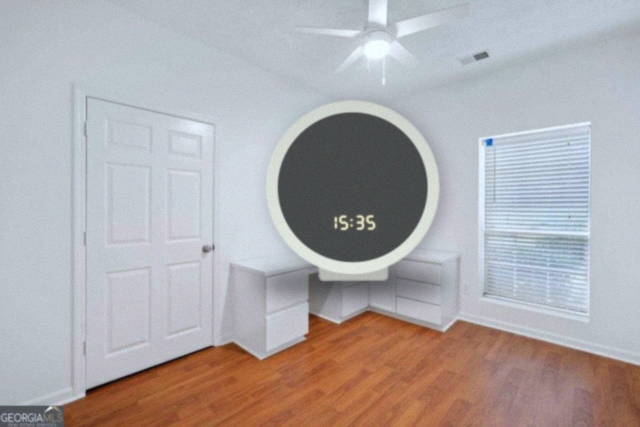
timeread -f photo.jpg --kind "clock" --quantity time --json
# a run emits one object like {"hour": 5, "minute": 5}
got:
{"hour": 15, "minute": 35}
